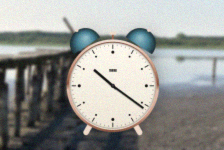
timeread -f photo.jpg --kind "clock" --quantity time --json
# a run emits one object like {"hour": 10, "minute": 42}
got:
{"hour": 10, "minute": 21}
